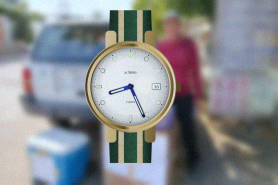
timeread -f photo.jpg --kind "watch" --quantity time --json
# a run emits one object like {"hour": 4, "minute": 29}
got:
{"hour": 8, "minute": 26}
